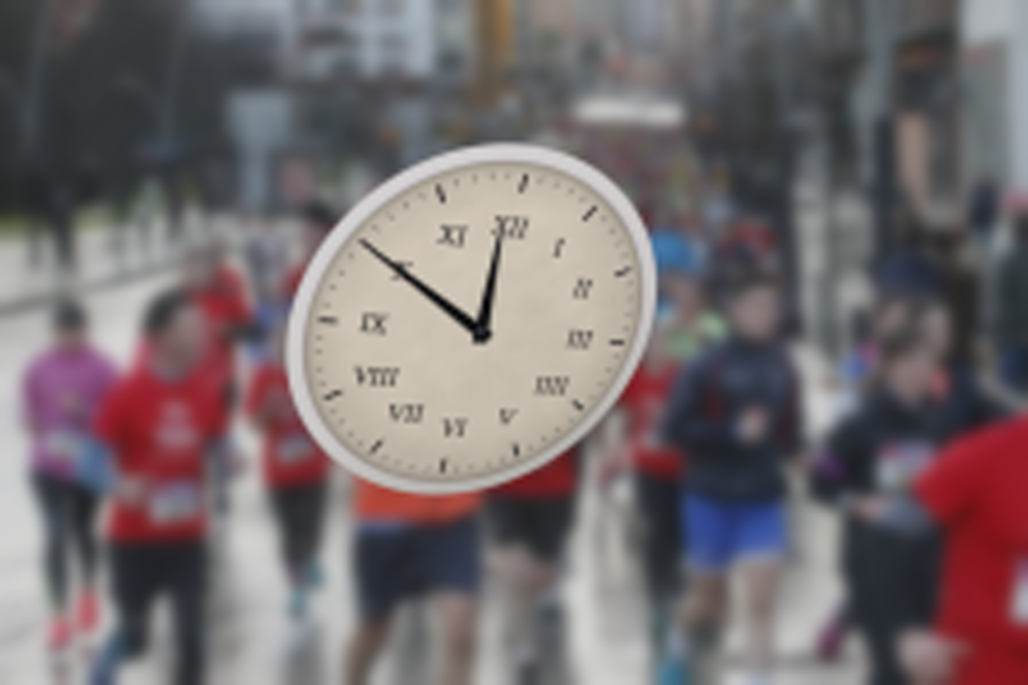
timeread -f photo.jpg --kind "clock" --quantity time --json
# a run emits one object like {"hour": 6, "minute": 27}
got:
{"hour": 11, "minute": 50}
